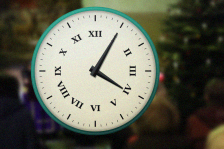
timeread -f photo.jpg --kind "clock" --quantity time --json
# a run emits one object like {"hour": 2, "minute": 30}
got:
{"hour": 4, "minute": 5}
